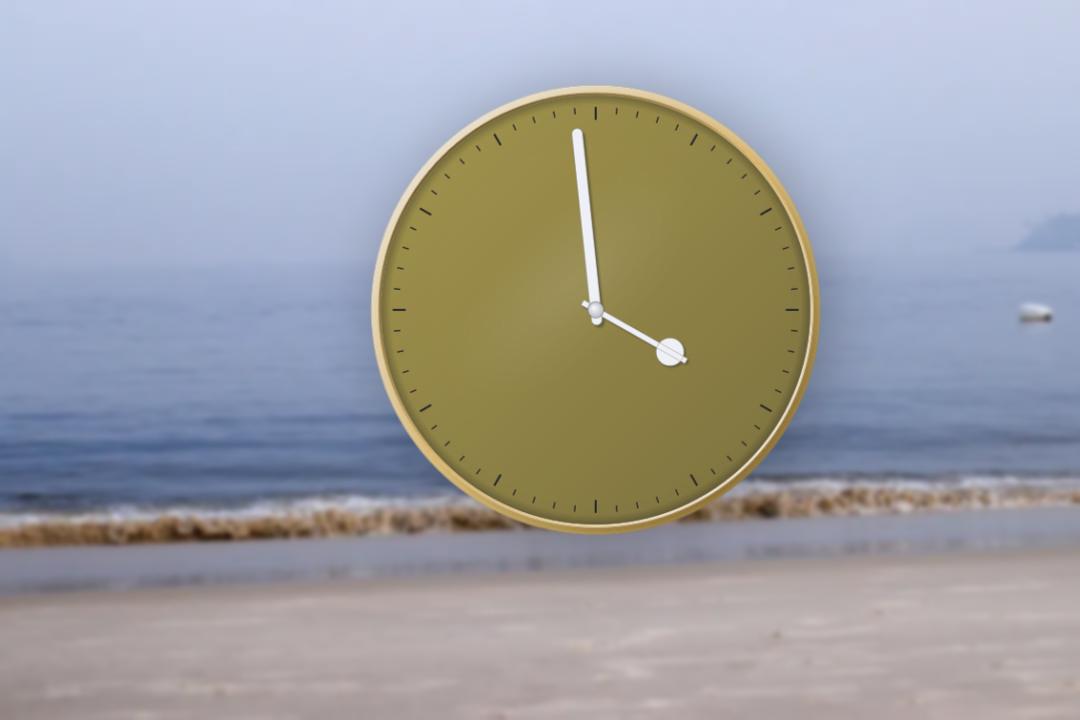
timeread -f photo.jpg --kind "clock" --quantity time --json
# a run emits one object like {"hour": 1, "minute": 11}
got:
{"hour": 3, "minute": 59}
